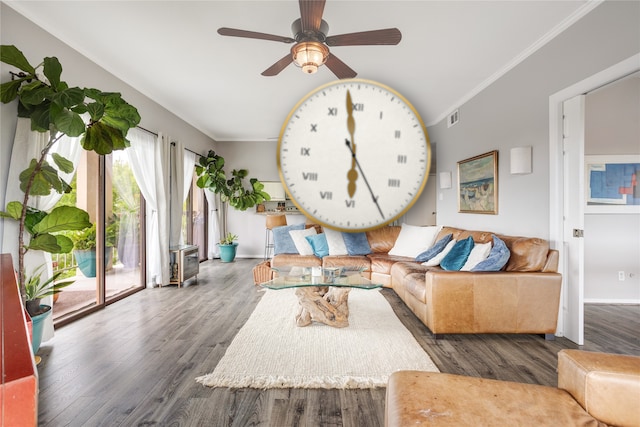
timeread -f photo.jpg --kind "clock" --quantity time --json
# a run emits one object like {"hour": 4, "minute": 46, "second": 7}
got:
{"hour": 5, "minute": 58, "second": 25}
